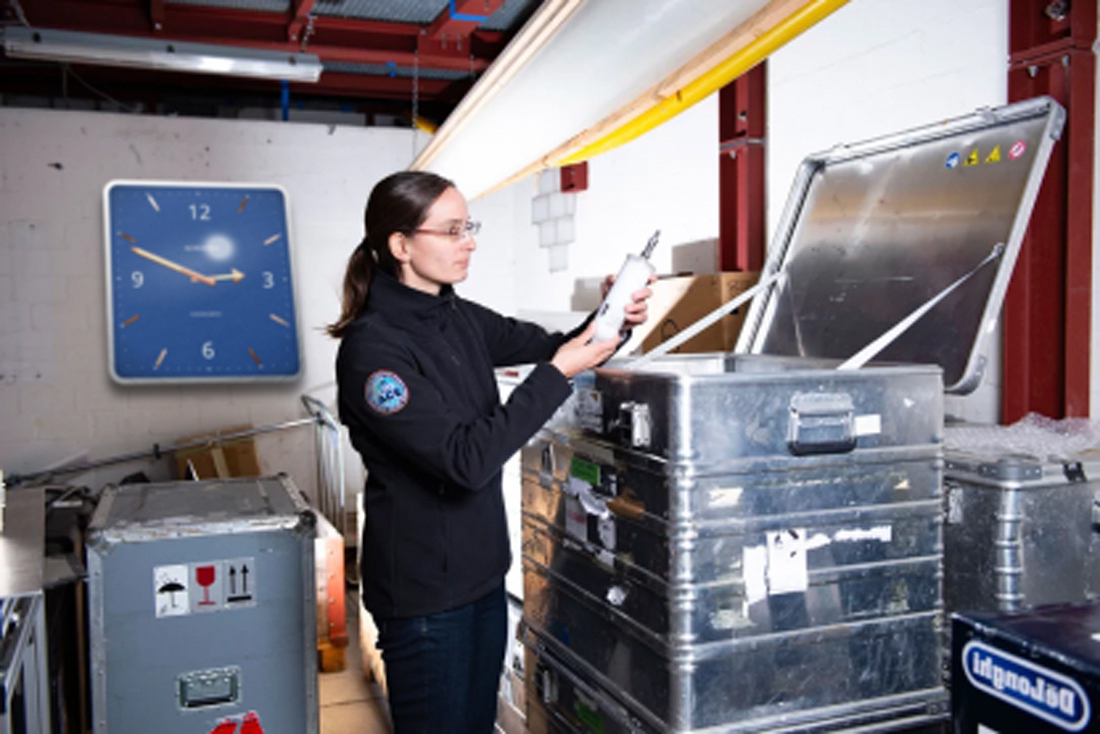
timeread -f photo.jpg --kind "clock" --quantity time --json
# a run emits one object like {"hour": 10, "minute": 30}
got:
{"hour": 2, "minute": 49}
